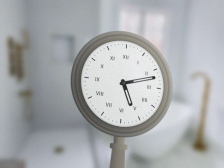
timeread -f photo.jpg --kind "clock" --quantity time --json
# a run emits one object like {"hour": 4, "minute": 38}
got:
{"hour": 5, "minute": 12}
